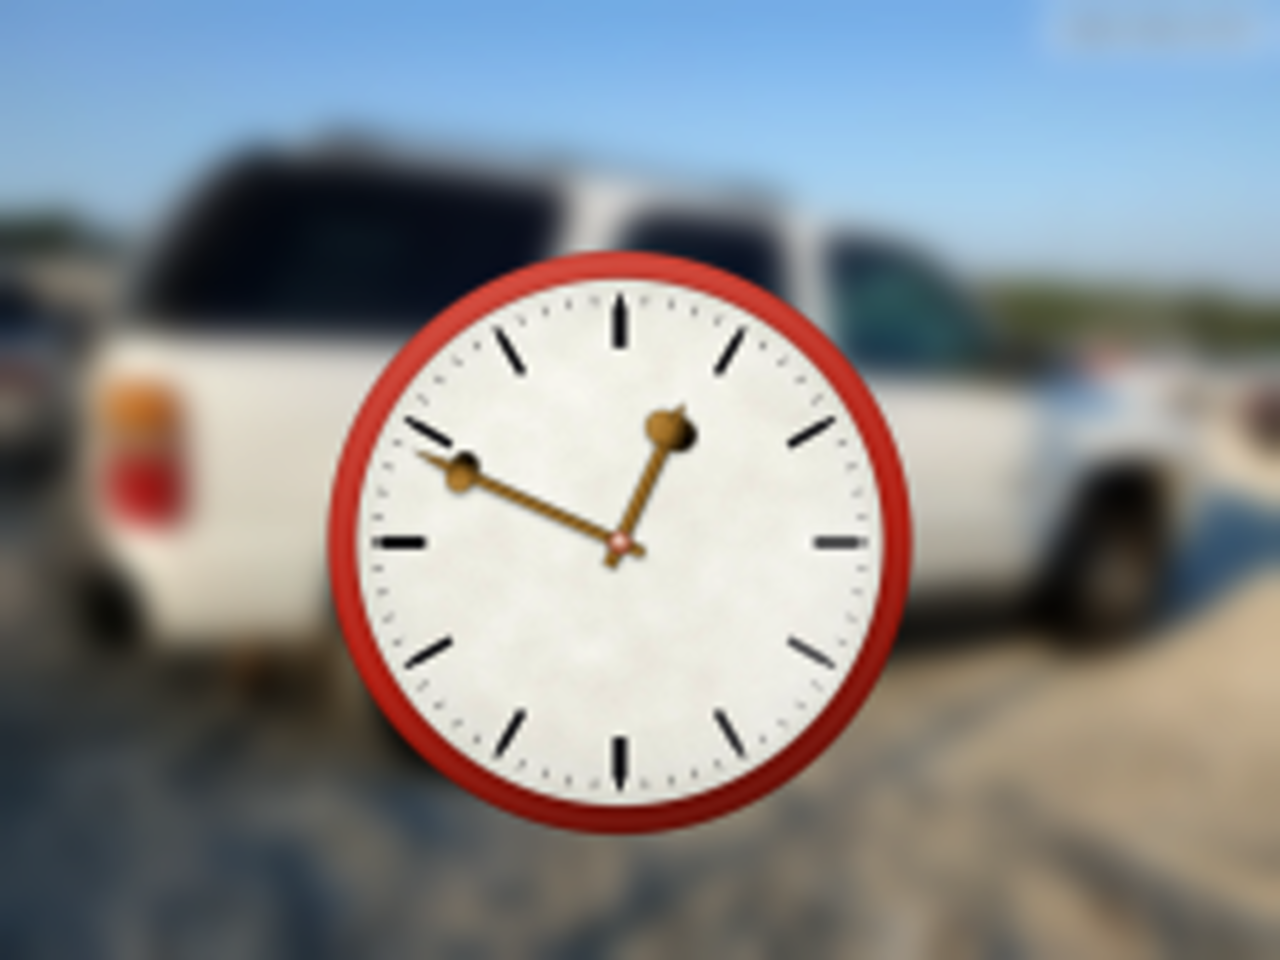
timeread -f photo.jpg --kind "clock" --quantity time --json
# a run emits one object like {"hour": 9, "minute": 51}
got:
{"hour": 12, "minute": 49}
